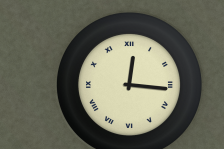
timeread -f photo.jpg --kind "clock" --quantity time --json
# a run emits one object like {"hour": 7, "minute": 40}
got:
{"hour": 12, "minute": 16}
